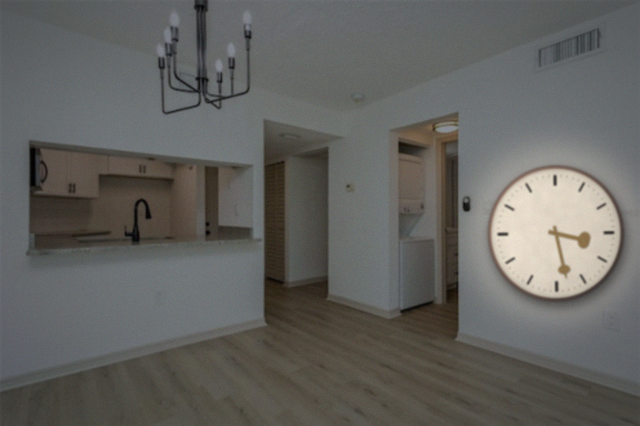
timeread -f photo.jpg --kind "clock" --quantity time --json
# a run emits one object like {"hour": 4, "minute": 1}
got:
{"hour": 3, "minute": 28}
